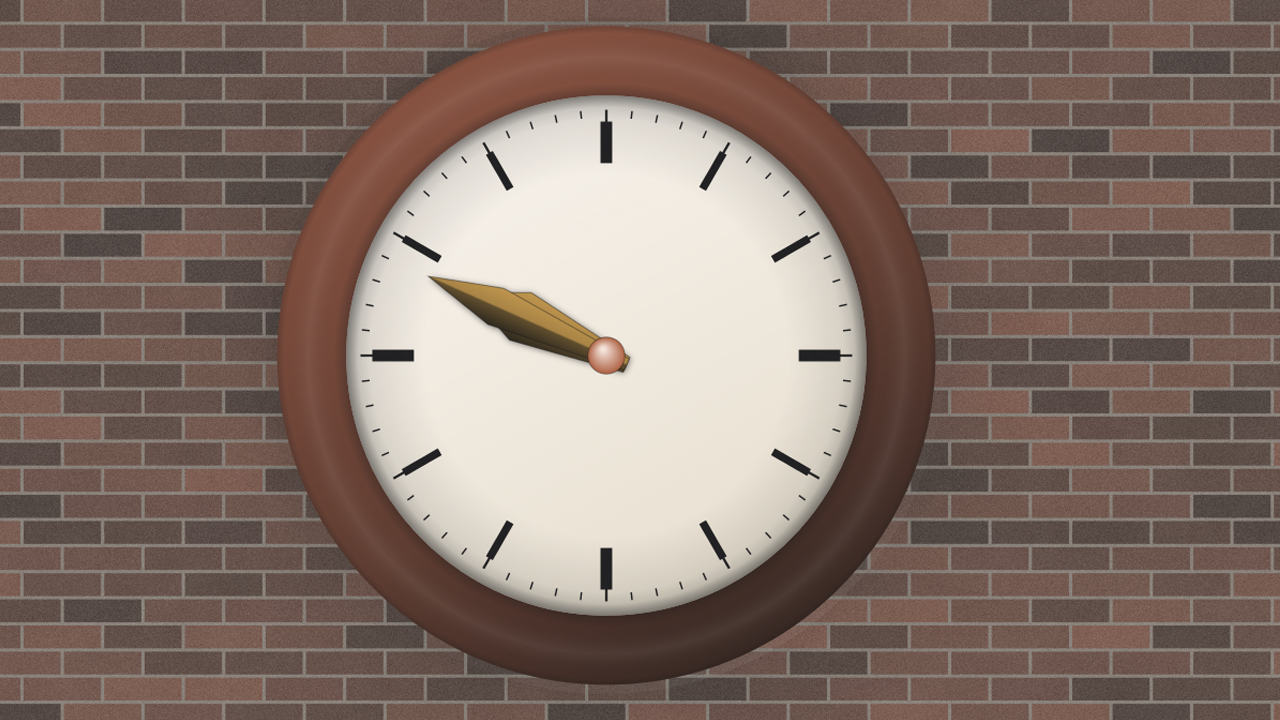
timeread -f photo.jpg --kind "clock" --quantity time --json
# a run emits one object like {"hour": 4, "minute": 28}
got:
{"hour": 9, "minute": 49}
